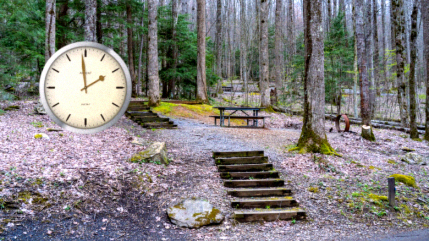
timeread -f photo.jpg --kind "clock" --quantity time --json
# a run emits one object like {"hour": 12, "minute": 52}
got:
{"hour": 1, "minute": 59}
